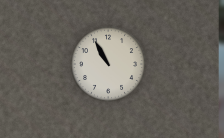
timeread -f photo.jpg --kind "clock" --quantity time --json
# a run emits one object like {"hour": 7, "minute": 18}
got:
{"hour": 10, "minute": 55}
